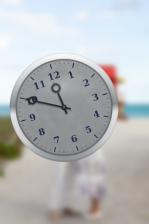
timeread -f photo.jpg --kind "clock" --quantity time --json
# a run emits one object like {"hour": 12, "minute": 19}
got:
{"hour": 11, "minute": 50}
